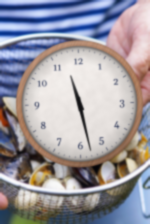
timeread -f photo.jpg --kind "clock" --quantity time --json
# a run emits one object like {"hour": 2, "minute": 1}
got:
{"hour": 11, "minute": 28}
